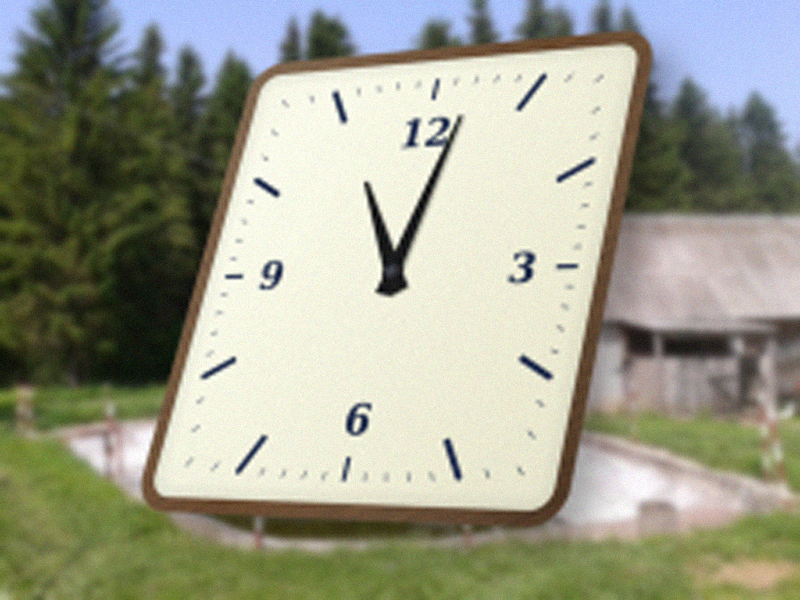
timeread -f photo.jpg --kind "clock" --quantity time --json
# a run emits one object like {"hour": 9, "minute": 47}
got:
{"hour": 11, "minute": 2}
